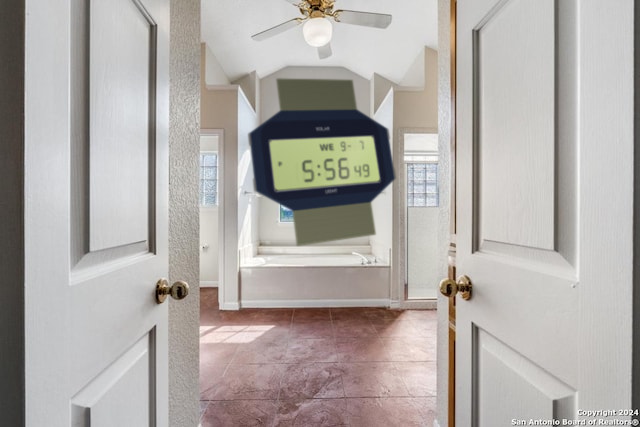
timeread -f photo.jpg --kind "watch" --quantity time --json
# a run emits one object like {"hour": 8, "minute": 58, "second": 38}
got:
{"hour": 5, "minute": 56, "second": 49}
